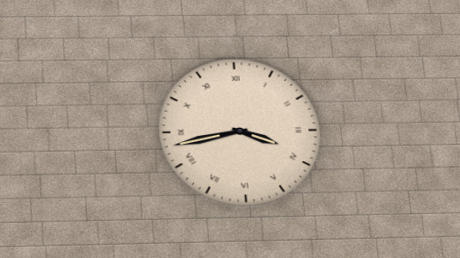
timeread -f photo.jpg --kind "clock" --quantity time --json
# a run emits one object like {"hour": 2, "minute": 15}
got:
{"hour": 3, "minute": 43}
